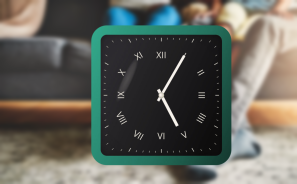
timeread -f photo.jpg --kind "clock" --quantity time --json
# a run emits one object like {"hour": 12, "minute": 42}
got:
{"hour": 5, "minute": 5}
